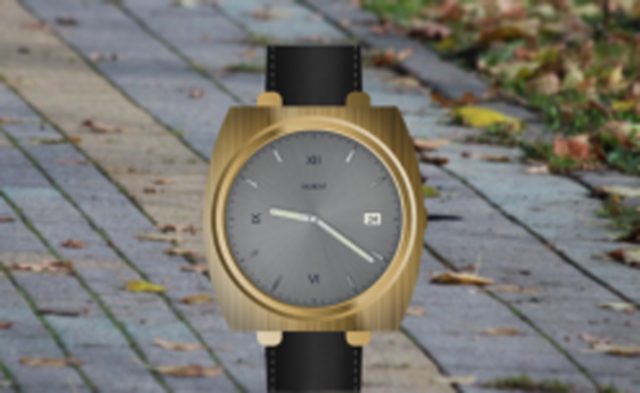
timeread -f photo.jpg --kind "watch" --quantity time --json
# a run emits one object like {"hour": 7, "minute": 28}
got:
{"hour": 9, "minute": 21}
